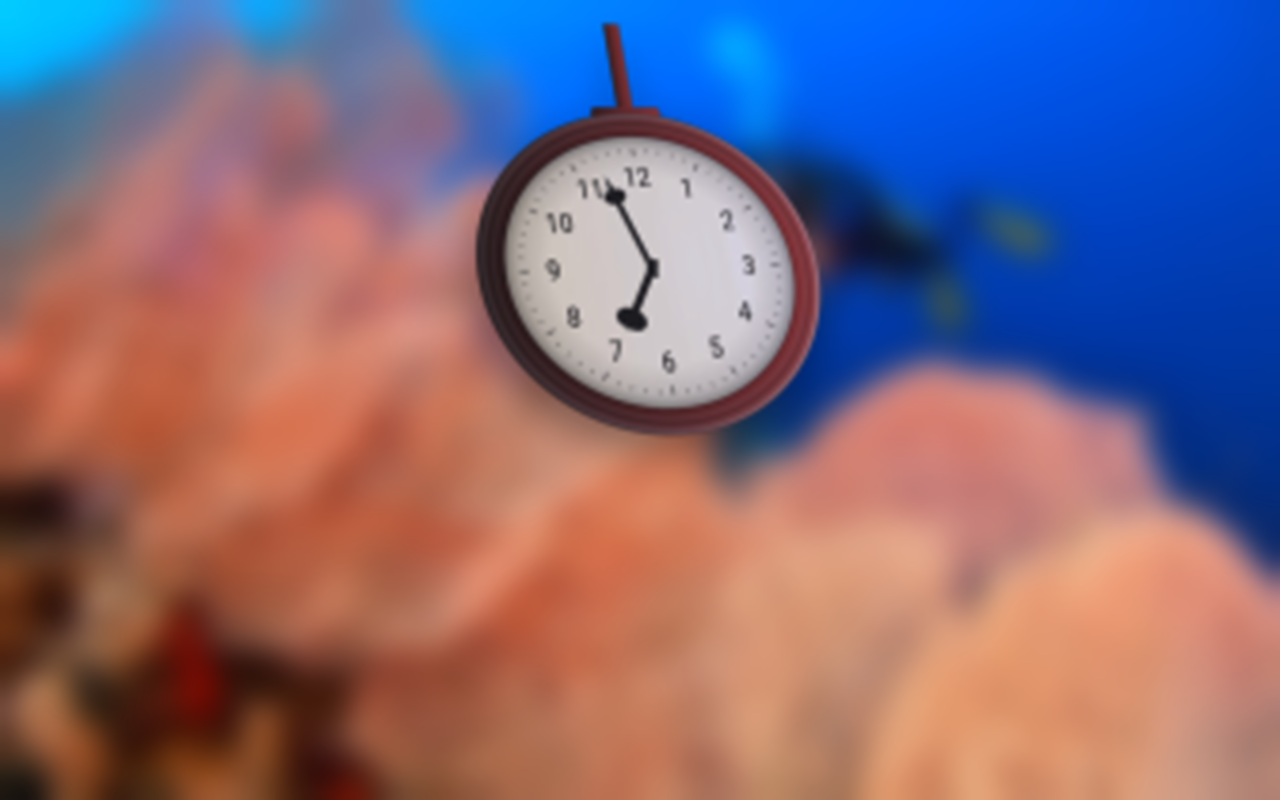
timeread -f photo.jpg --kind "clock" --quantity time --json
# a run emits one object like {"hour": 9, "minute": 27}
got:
{"hour": 6, "minute": 57}
